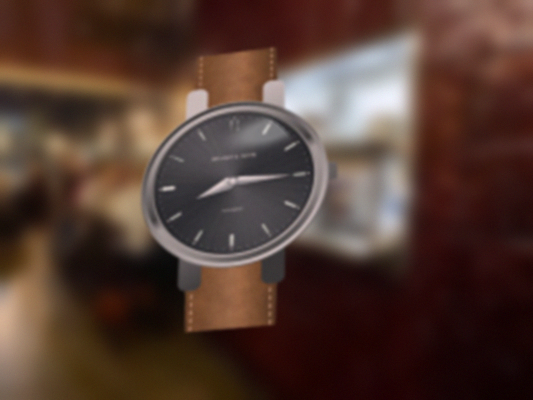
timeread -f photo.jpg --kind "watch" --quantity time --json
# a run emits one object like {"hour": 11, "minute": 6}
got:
{"hour": 8, "minute": 15}
